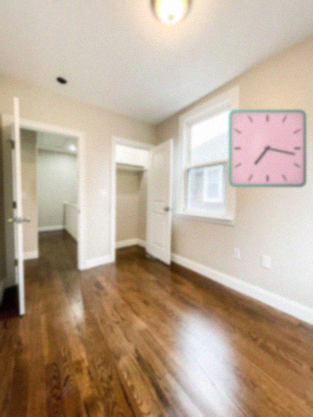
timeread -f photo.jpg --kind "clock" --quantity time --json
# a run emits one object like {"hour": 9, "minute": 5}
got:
{"hour": 7, "minute": 17}
